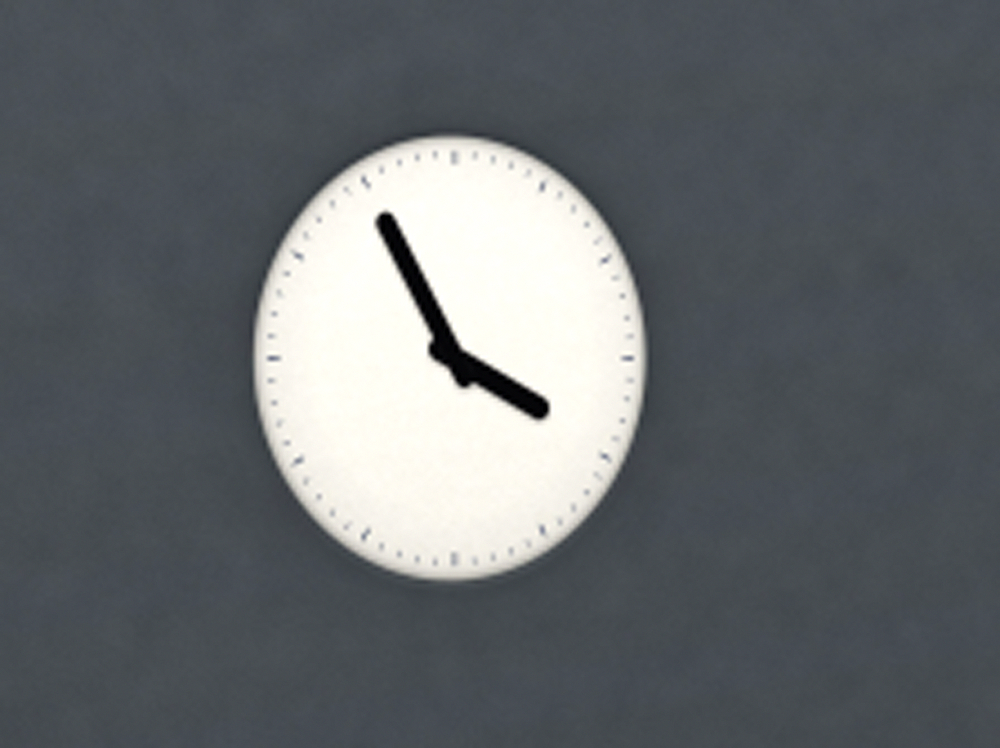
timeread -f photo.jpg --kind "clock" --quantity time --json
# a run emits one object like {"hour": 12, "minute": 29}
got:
{"hour": 3, "minute": 55}
